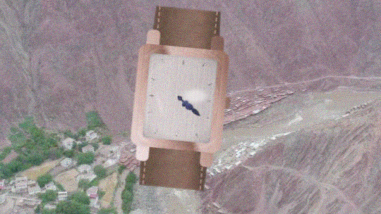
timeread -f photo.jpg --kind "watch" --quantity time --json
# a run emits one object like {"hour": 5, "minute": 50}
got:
{"hour": 4, "minute": 21}
